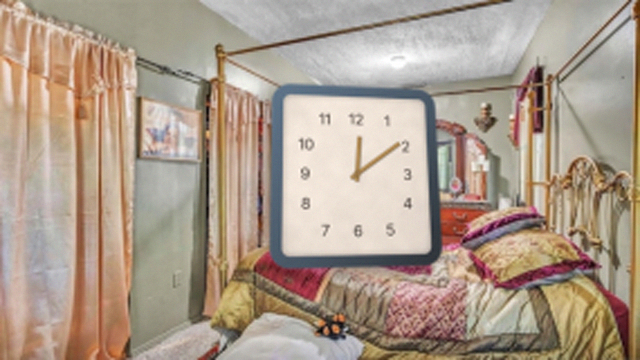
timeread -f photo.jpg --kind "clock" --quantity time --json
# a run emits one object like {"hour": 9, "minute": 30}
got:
{"hour": 12, "minute": 9}
